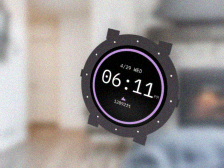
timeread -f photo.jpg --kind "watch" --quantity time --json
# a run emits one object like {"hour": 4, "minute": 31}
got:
{"hour": 6, "minute": 11}
